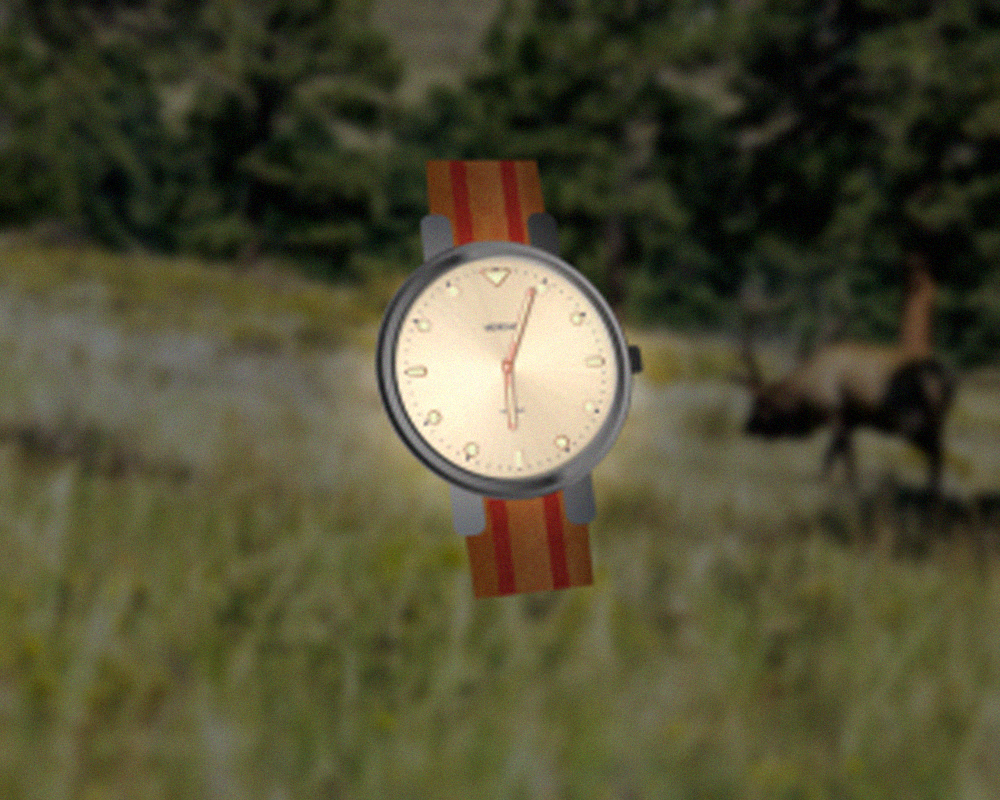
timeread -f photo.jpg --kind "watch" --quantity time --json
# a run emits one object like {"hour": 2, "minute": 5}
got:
{"hour": 6, "minute": 4}
